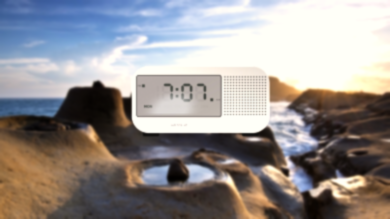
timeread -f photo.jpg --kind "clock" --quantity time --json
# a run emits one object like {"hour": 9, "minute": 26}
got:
{"hour": 7, "minute": 7}
